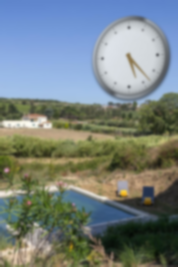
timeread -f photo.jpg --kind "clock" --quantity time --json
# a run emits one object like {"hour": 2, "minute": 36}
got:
{"hour": 5, "minute": 23}
